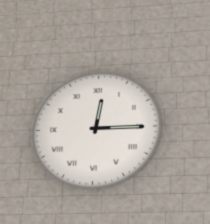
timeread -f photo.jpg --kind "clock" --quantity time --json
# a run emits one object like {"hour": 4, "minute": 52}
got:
{"hour": 12, "minute": 15}
